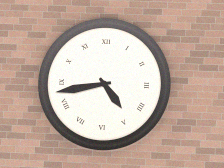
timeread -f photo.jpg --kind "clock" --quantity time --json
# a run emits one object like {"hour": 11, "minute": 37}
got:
{"hour": 4, "minute": 43}
